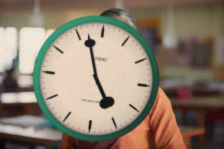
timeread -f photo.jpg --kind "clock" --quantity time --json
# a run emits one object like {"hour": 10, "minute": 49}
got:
{"hour": 4, "minute": 57}
